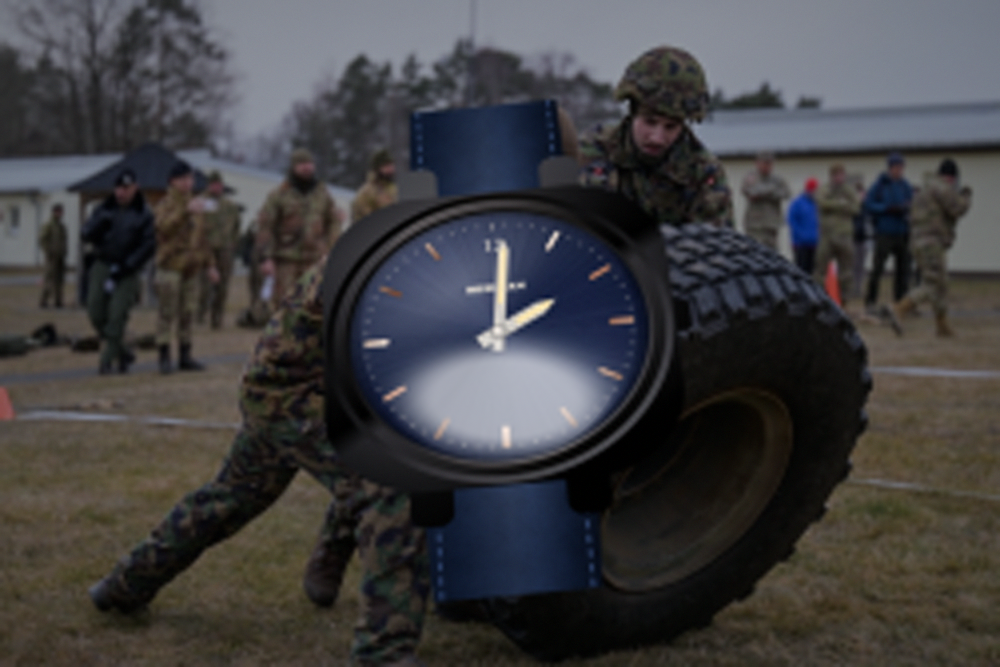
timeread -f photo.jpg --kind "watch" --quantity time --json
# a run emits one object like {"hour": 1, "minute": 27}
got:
{"hour": 2, "minute": 1}
